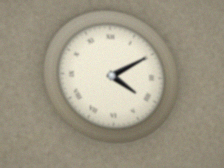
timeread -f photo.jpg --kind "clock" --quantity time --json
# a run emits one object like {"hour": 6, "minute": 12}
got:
{"hour": 4, "minute": 10}
